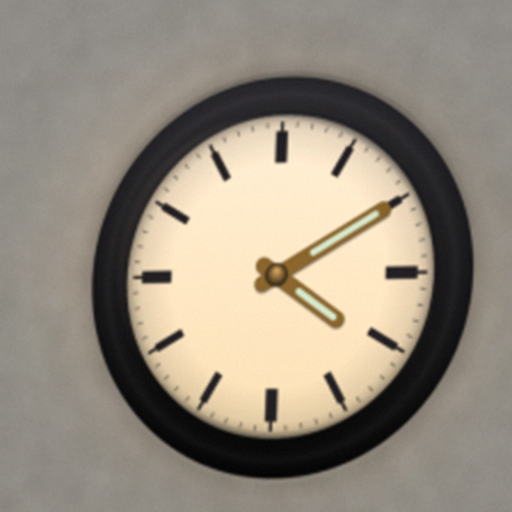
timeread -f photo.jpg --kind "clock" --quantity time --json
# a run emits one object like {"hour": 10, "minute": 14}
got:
{"hour": 4, "minute": 10}
